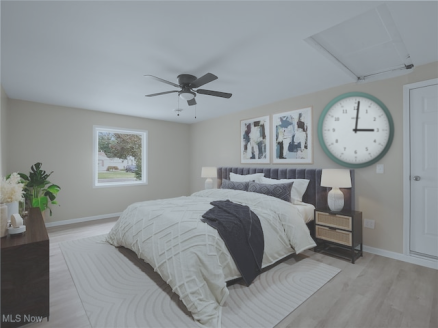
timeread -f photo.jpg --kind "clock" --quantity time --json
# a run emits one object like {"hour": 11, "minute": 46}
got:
{"hour": 3, "minute": 1}
